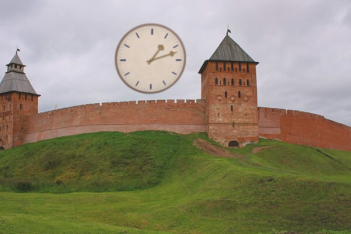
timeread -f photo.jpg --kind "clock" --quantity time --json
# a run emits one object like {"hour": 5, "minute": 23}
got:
{"hour": 1, "minute": 12}
